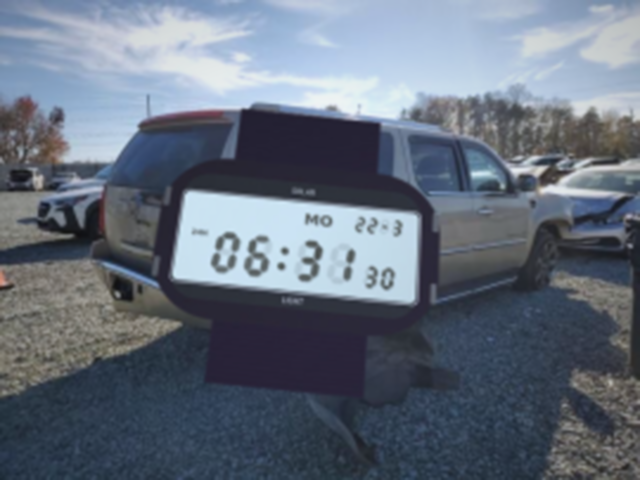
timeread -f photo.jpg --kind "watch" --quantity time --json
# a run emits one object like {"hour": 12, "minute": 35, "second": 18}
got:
{"hour": 6, "minute": 31, "second": 30}
